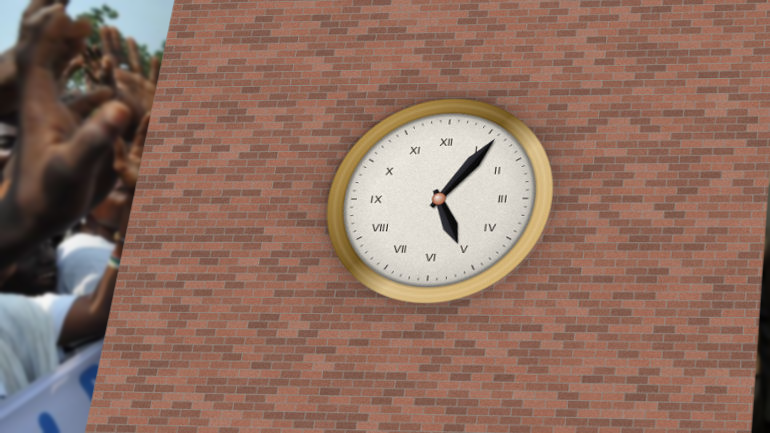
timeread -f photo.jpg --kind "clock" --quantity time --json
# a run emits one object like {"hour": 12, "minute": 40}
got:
{"hour": 5, "minute": 6}
